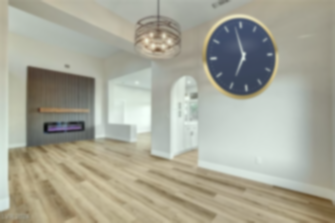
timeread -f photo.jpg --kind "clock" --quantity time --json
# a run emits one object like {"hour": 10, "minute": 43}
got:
{"hour": 6, "minute": 58}
